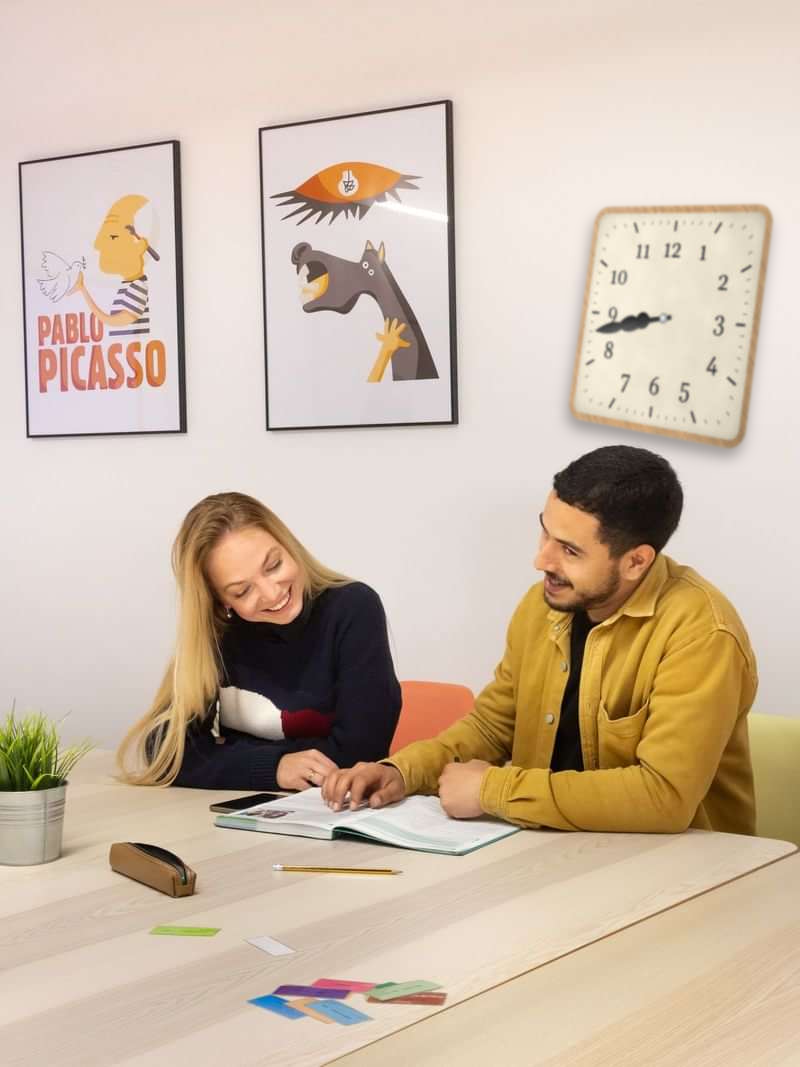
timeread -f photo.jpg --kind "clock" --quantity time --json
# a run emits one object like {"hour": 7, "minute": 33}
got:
{"hour": 8, "minute": 43}
